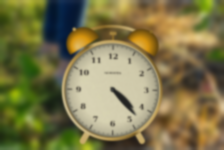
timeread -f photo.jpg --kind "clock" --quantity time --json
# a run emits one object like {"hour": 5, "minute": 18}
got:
{"hour": 4, "minute": 23}
